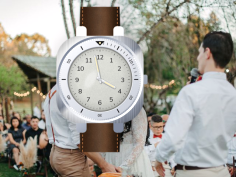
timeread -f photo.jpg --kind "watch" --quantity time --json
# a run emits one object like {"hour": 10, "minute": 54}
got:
{"hour": 3, "minute": 58}
